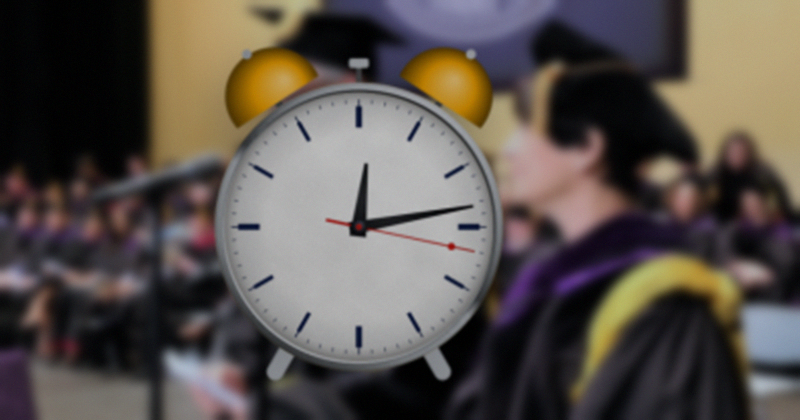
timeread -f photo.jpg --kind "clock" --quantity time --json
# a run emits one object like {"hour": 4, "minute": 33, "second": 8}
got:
{"hour": 12, "minute": 13, "second": 17}
